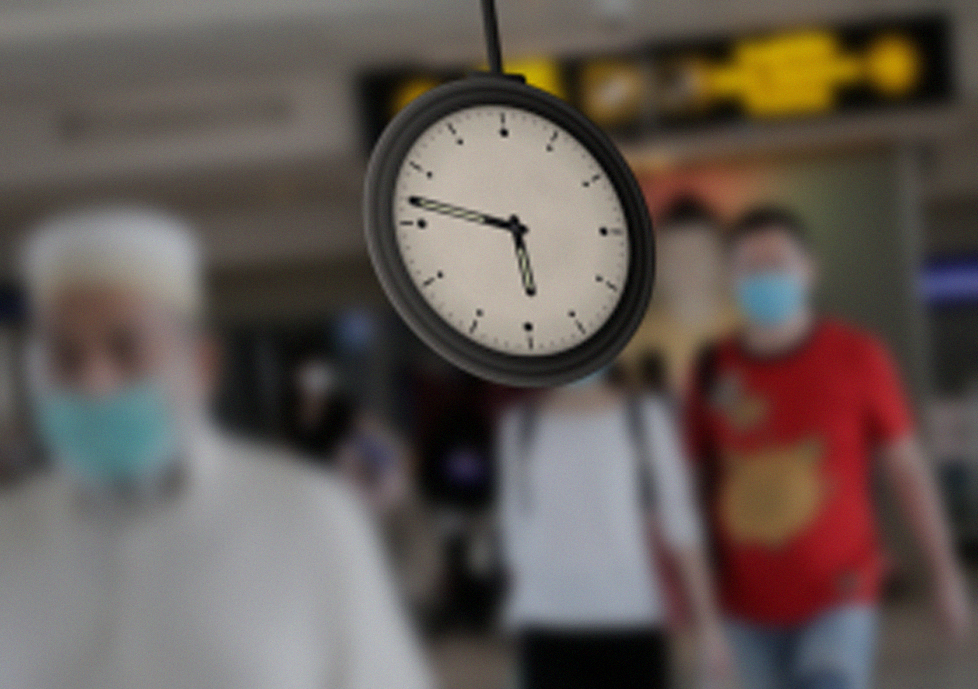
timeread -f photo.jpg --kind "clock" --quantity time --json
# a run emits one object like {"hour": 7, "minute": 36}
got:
{"hour": 5, "minute": 47}
